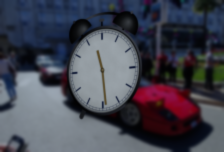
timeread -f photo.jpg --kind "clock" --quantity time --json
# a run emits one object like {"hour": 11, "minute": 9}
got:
{"hour": 11, "minute": 29}
